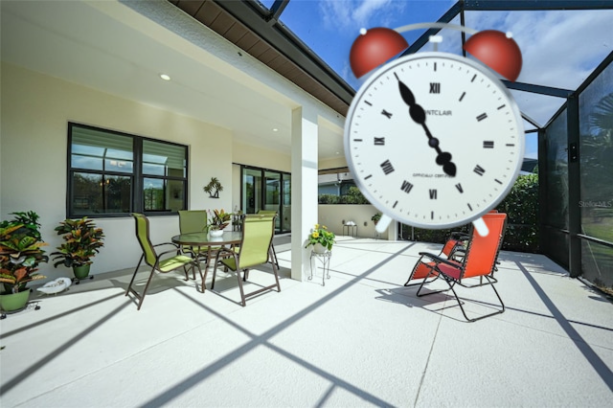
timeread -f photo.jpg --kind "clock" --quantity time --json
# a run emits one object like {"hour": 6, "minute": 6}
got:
{"hour": 4, "minute": 55}
